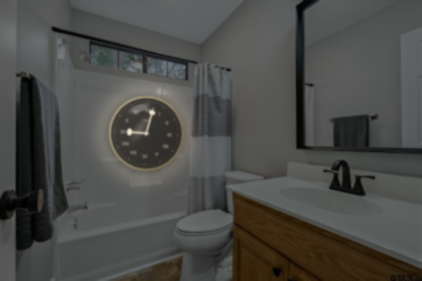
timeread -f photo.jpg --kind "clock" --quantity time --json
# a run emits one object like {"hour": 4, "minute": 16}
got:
{"hour": 9, "minute": 2}
